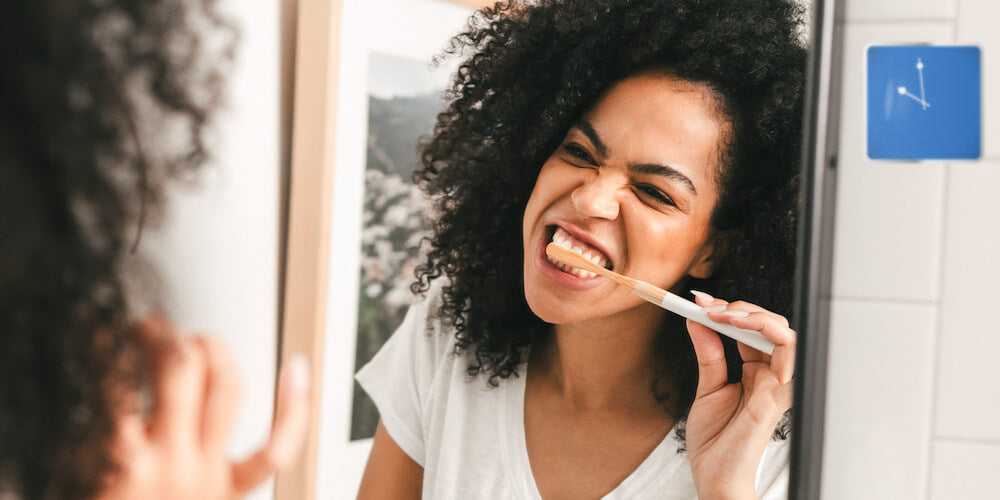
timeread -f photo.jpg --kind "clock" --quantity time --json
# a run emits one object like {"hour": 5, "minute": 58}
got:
{"hour": 9, "minute": 59}
